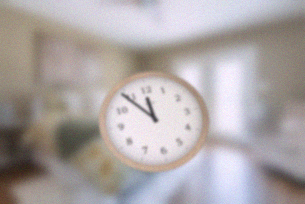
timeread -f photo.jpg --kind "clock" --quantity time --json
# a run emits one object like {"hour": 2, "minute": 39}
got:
{"hour": 11, "minute": 54}
